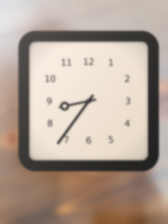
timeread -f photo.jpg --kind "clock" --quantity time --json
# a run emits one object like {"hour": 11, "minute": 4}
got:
{"hour": 8, "minute": 36}
